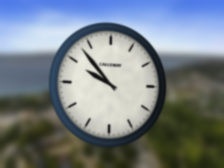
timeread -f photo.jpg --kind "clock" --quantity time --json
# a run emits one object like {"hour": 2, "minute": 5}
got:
{"hour": 9, "minute": 53}
